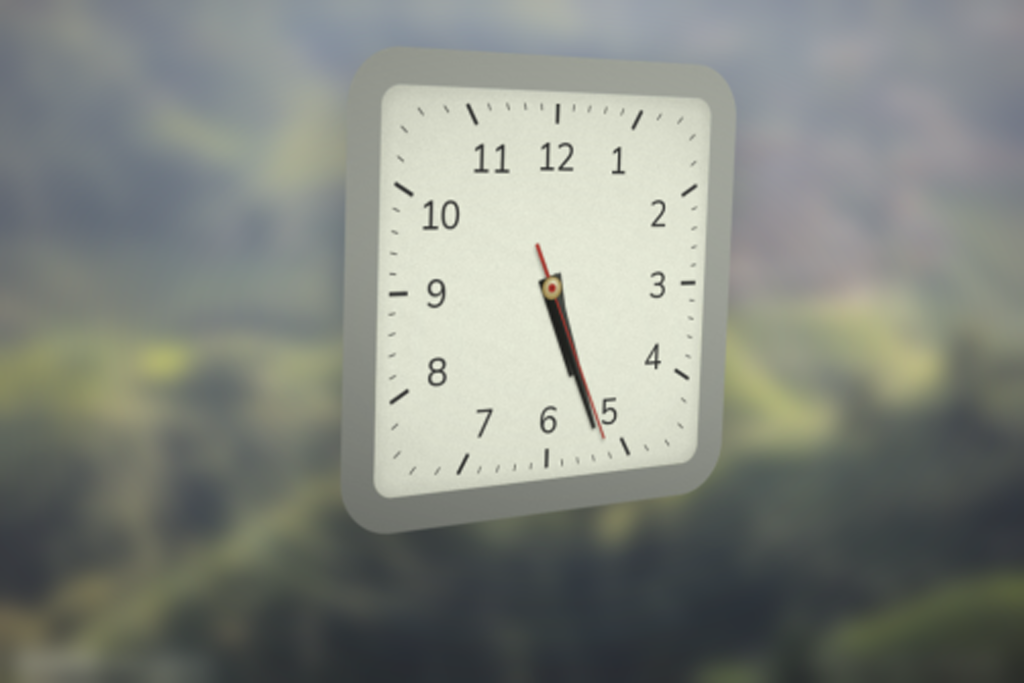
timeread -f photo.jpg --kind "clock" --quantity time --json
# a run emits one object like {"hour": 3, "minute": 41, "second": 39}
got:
{"hour": 5, "minute": 26, "second": 26}
